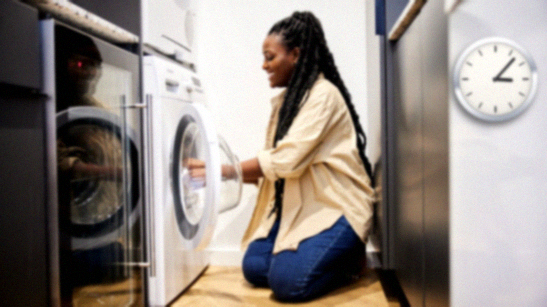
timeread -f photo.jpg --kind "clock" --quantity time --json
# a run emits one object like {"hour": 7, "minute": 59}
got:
{"hour": 3, "minute": 7}
